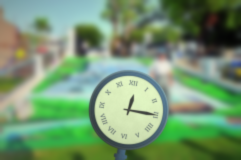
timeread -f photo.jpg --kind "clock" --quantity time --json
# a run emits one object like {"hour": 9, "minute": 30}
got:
{"hour": 12, "minute": 15}
